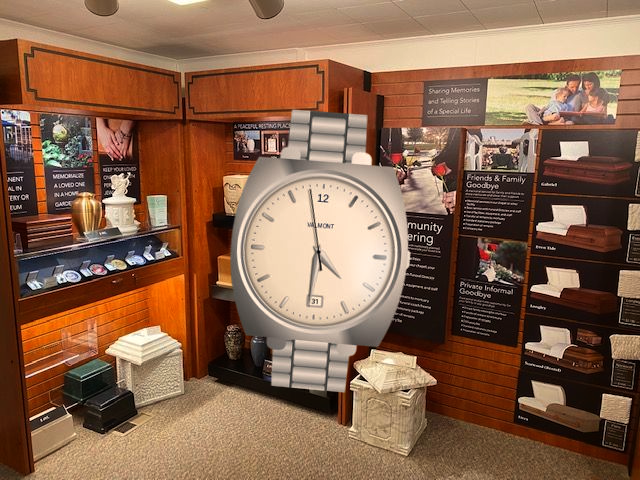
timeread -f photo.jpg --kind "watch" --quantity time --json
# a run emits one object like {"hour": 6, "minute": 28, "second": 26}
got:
{"hour": 4, "minute": 30, "second": 58}
